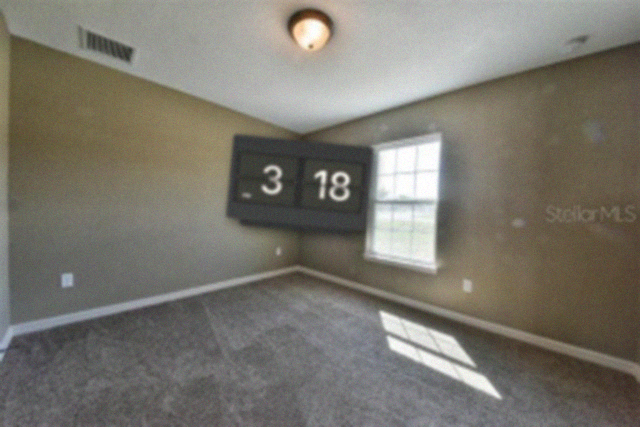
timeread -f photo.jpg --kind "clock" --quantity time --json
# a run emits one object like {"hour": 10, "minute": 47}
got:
{"hour": 3, "minute": 18}
